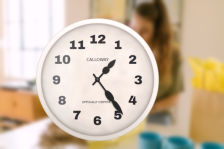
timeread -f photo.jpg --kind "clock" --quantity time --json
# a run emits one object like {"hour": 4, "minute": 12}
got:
{"hour": 1, "minute": 24}
